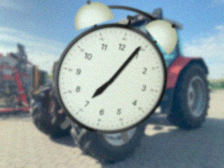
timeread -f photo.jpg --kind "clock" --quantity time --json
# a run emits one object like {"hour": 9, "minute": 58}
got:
{"hour": 7, "minute": 4}
